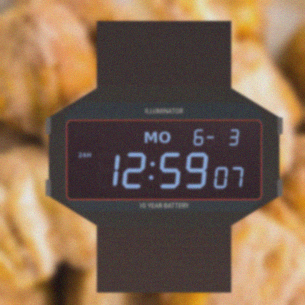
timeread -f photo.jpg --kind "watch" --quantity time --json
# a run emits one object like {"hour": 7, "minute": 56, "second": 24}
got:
{"hour": 12, "minute": 59, "second": 7}
